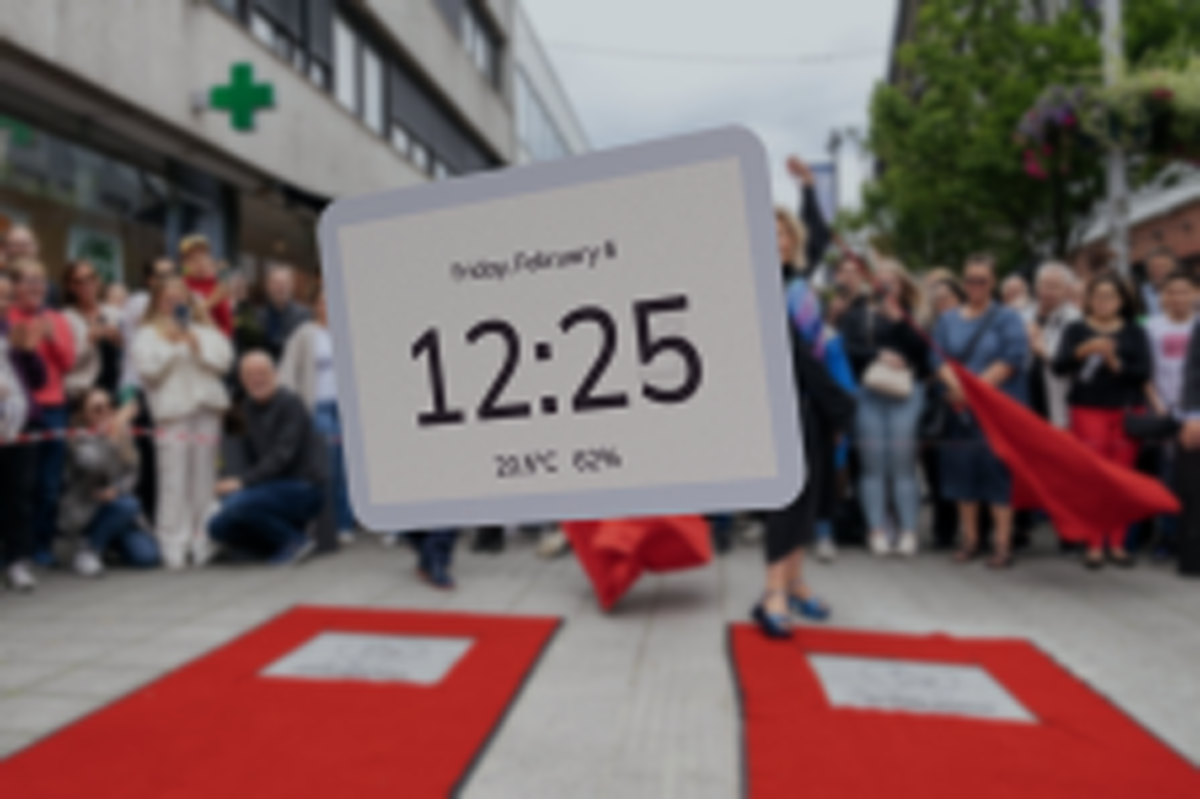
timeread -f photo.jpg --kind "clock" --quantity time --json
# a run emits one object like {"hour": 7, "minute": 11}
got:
{"hour": 12, "minute": 25}
